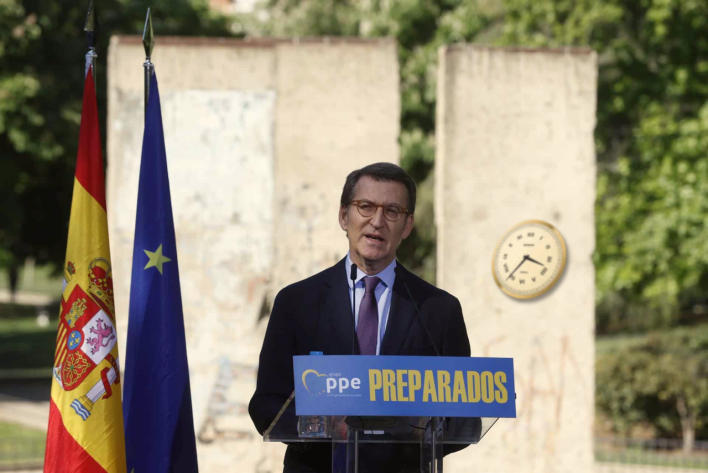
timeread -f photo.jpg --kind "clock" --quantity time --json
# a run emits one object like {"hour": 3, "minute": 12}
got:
{"hour": 3, "minute": 36}
